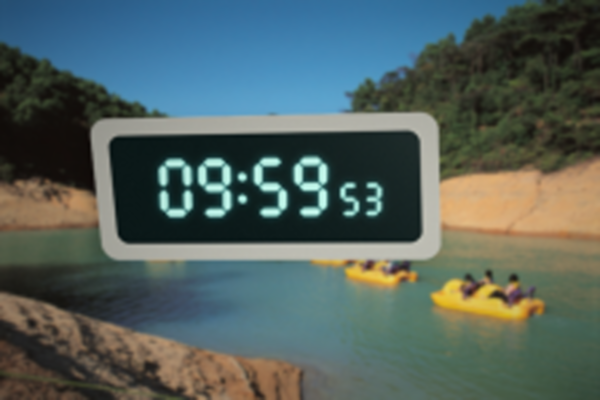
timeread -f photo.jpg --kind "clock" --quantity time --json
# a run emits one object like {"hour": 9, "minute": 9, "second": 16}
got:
{"hour": 9, "minute": 59, "second": 53}
